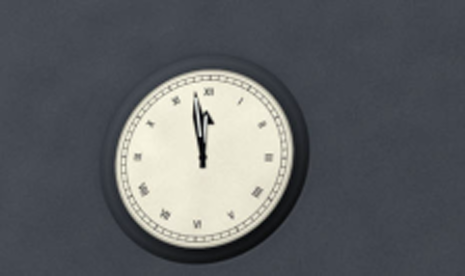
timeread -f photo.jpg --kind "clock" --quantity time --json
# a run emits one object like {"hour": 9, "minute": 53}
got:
{"hour": 11, "minute": 58}
